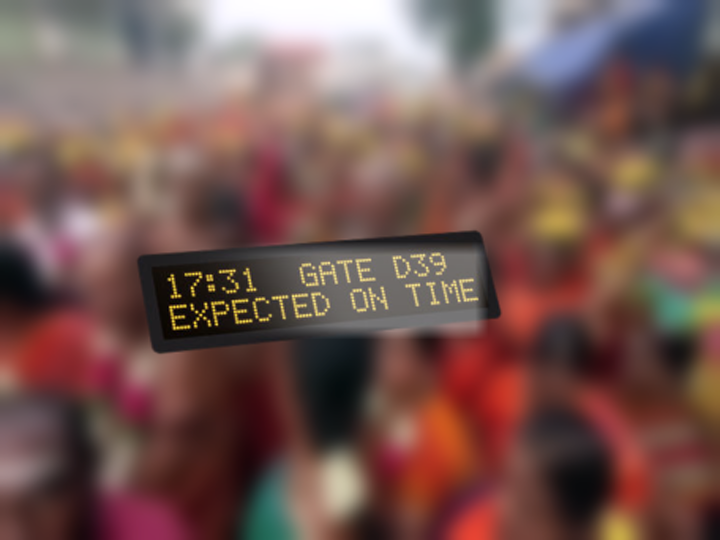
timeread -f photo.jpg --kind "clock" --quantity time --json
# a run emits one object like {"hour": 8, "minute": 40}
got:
{"hour": 17, "minute": 31}
